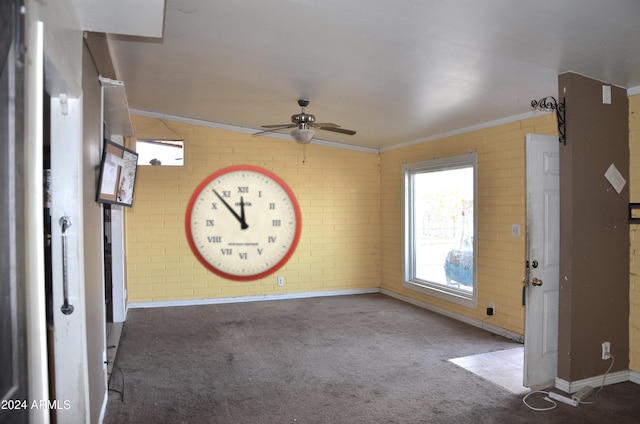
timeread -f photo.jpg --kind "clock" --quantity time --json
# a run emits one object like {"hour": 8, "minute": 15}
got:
{"hour": 11, "minute": 53}
